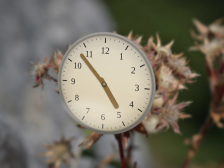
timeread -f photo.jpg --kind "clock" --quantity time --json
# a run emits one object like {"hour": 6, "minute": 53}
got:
{"hour": 4, "minute": 53}
